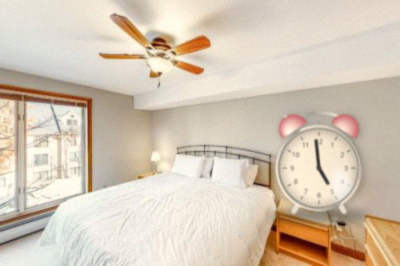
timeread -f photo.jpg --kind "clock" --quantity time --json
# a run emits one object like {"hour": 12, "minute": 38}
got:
{"hour": 4, "minute": 59}
